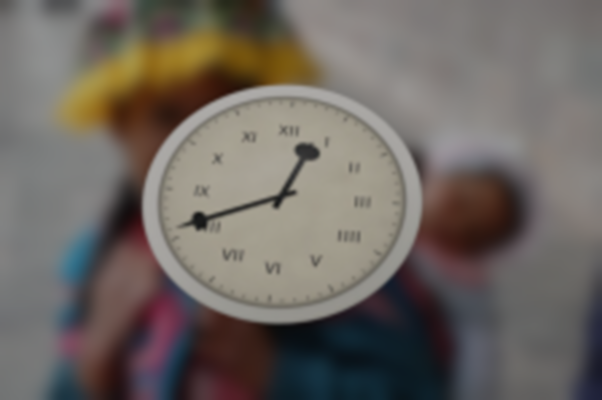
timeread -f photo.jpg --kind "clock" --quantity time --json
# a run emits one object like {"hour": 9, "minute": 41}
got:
{"hour": 12, "minute": 41}
